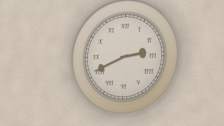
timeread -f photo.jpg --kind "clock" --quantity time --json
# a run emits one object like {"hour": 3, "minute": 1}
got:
{"hour": 2, "minute": 41}
